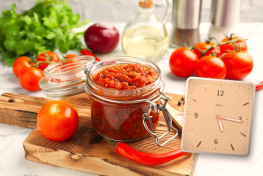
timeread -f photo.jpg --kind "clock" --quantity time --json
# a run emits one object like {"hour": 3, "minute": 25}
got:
{"hour": 5, "minute": 16}
